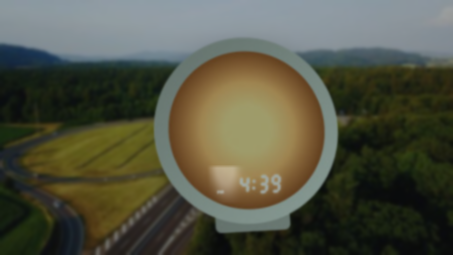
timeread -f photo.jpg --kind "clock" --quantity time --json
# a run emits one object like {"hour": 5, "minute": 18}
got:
{"hour": 4, "minute": 39}
